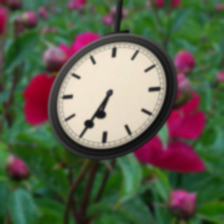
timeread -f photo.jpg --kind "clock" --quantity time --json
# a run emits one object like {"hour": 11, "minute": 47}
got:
{"hour": 6, "minute": 35}
